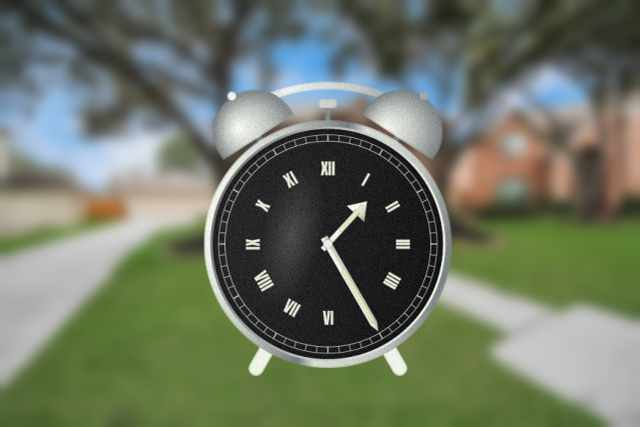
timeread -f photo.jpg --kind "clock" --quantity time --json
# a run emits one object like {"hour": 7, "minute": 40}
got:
{"hour": 1, "minute": 25}
